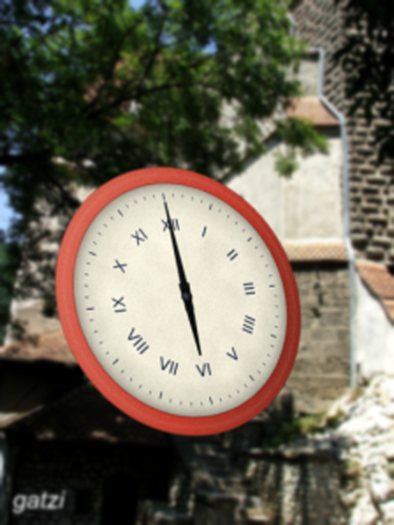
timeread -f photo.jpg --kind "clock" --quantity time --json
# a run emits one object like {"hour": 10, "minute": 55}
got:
{"hour": 6, "minute": 0}
